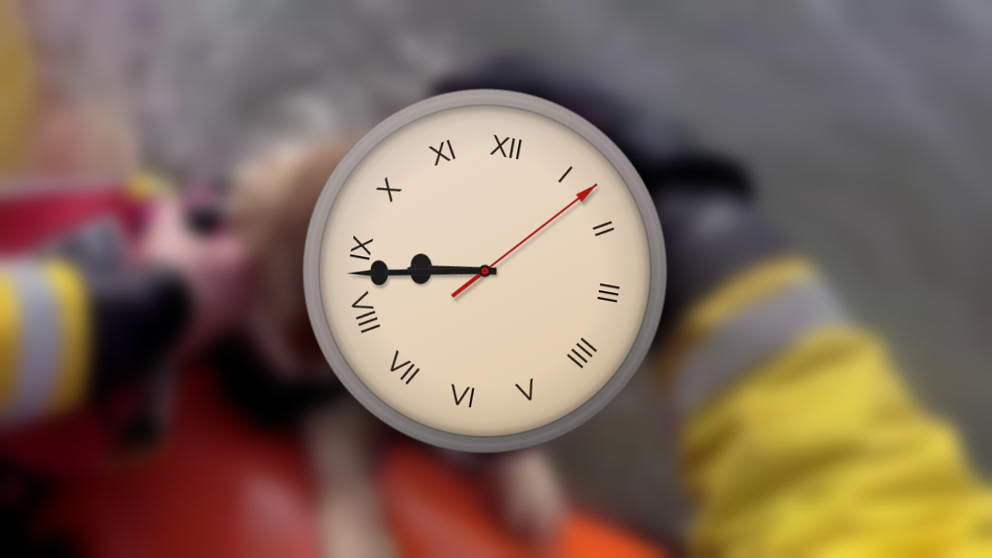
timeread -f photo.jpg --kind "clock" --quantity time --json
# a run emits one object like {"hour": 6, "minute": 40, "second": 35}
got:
{"hour": 8, "minute": 43, "second": 7}
